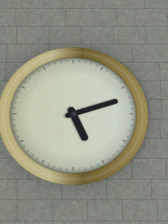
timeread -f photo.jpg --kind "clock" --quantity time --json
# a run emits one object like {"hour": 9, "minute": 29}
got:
{"hour": 5, "minute": 12}
